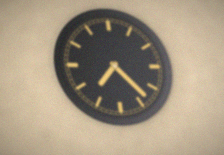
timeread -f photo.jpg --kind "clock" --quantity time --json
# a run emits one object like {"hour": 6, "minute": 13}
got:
{"hour": 7, "minute": 23}
